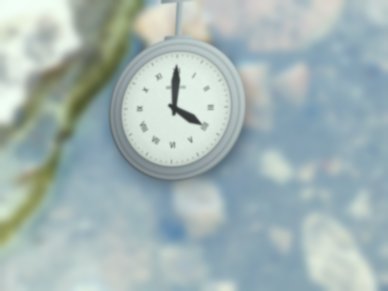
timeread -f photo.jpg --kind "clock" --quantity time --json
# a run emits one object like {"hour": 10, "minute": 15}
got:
{"hour": 4, "minute": 0}
